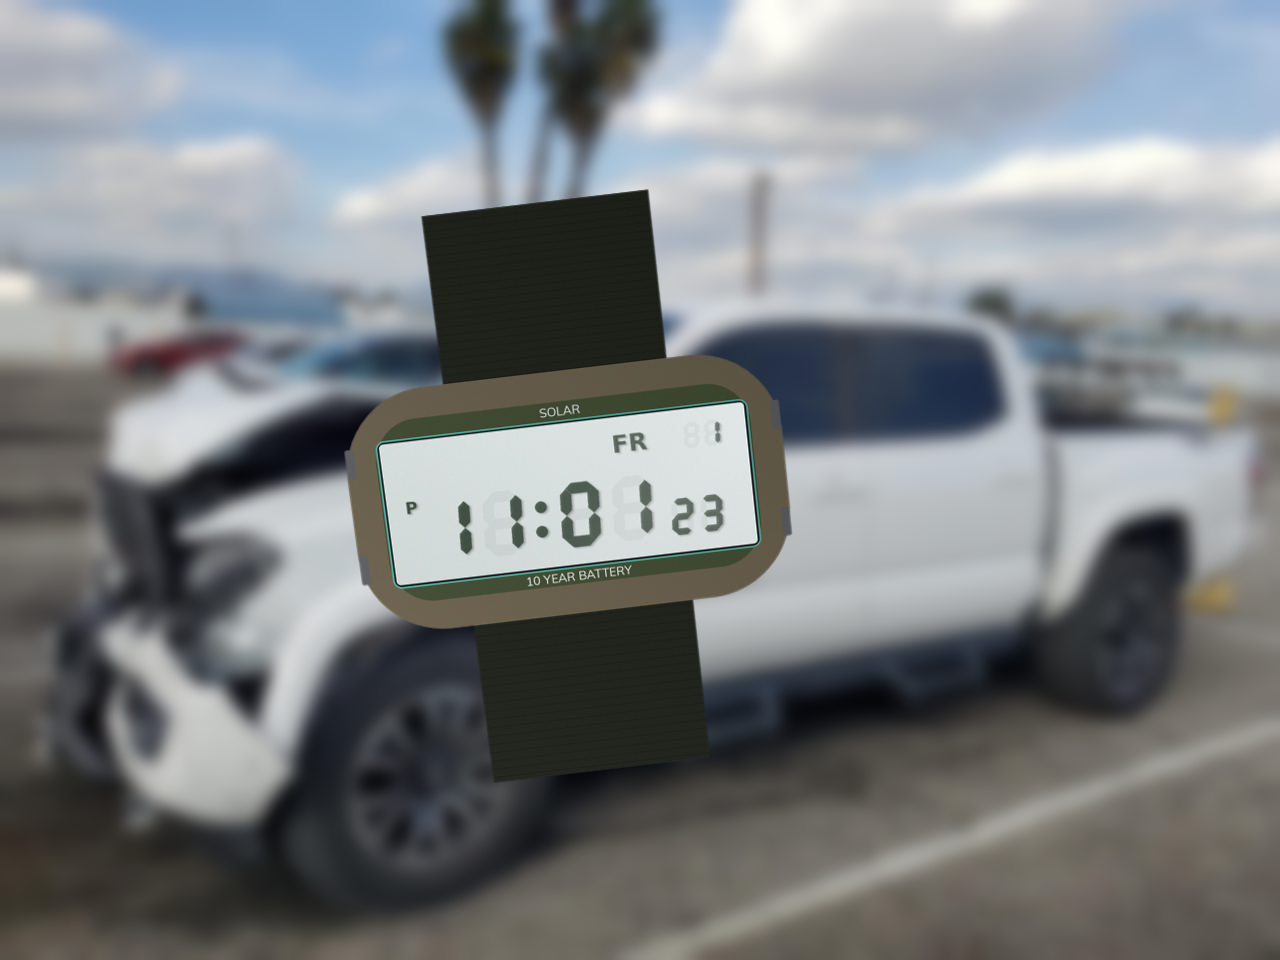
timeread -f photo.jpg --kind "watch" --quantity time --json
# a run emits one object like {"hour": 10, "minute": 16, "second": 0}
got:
{"hour": 11, "minute": 1, "second": 23}
